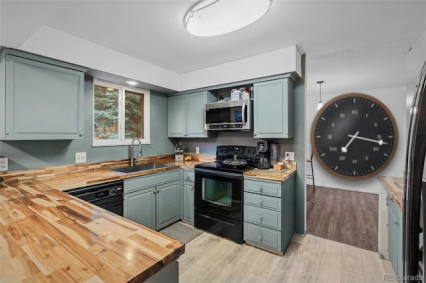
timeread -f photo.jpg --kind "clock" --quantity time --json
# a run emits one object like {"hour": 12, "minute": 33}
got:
{"hour": 7, "minute": 17}
